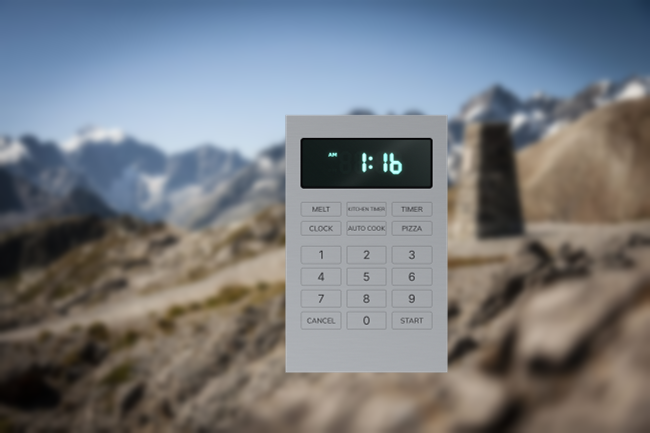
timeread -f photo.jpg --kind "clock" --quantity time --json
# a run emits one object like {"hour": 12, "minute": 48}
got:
{"hour": 1, "minute": 16}
